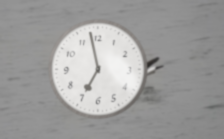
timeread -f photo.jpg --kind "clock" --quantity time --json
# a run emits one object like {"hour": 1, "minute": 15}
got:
{"hour": 6, "minute": 58}
